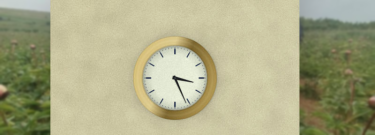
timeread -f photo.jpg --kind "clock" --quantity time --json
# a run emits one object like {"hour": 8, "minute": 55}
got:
{"hour": 3, "minute": 26}
